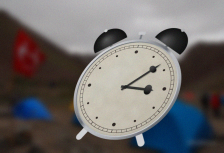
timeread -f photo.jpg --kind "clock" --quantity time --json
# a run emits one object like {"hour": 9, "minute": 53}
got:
{"hour": 3, "minute": 8}
